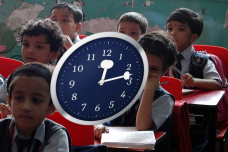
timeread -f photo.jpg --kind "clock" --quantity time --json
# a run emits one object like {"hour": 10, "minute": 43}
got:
{"hour": 12, "minute": 13}
